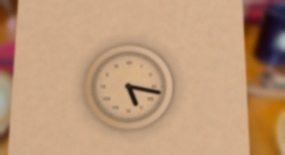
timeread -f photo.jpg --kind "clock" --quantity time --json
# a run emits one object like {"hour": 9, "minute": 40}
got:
{"hour": 5, "minute": 17}
